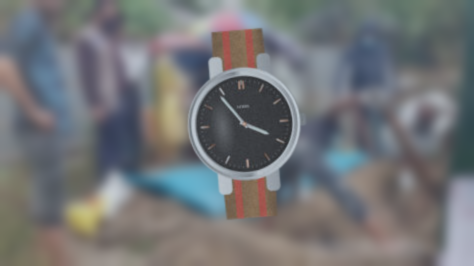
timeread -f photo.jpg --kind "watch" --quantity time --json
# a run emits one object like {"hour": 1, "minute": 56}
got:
{"hour": 3, "minute": 54}
